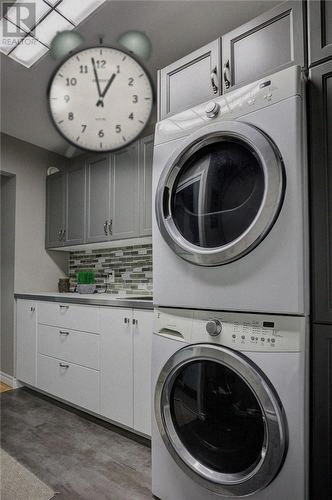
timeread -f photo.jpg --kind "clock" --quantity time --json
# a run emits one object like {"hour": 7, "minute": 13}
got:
{"hour": 12, "minute": 58}
